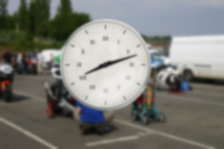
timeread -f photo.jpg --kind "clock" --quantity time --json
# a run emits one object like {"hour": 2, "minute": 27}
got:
{"hour": 8, "minute": 12}
